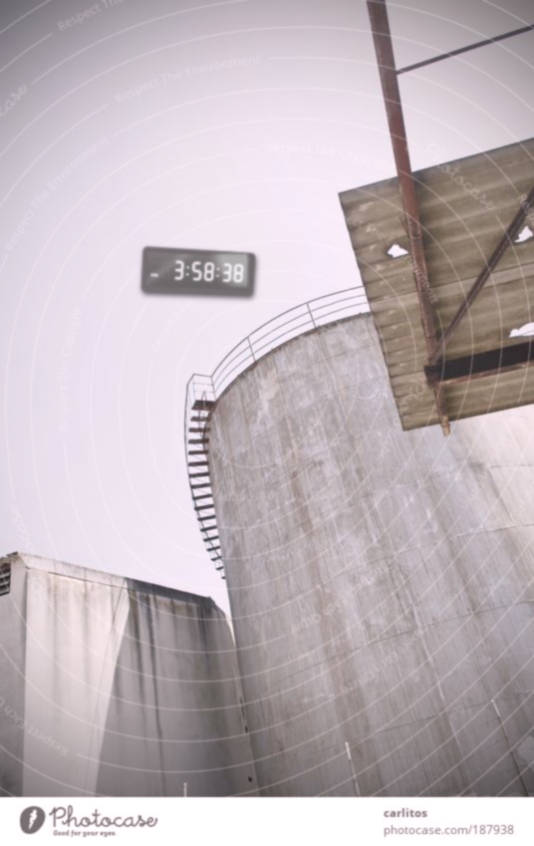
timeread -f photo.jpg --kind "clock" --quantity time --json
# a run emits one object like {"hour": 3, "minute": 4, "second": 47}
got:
{"hour": 3, "minute": 58, "second": 38}
